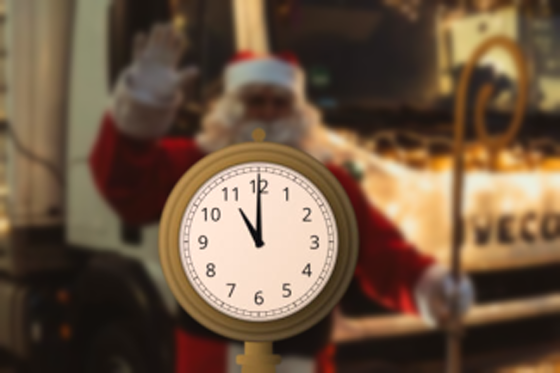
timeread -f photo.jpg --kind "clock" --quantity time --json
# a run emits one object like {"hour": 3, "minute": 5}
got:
{"hour": 11, "minute": 0}
